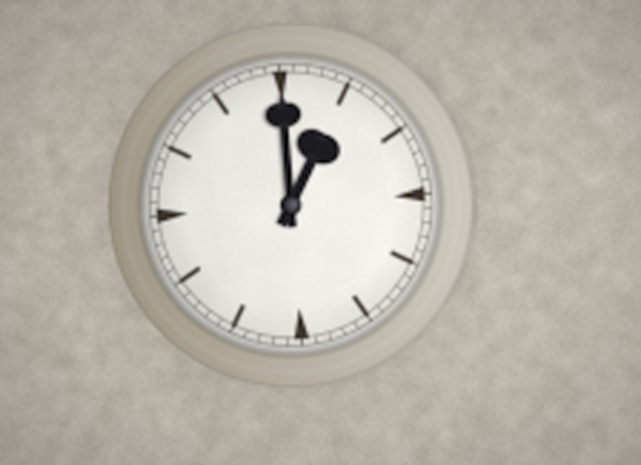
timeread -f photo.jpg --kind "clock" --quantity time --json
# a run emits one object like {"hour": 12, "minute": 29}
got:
{"hour": 1, "minute": 0}
